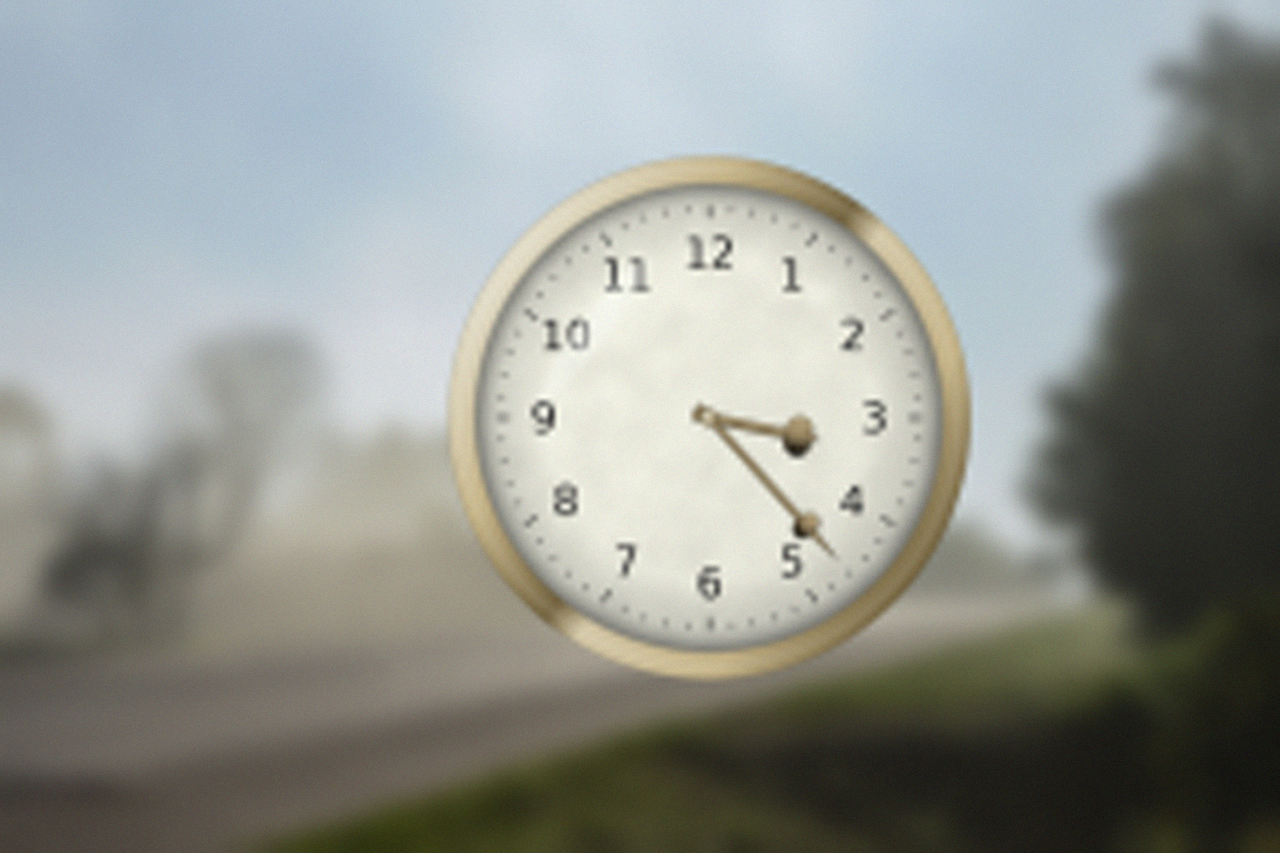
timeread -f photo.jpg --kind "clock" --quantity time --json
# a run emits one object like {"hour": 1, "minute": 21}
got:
{"hour": 3, "minute": 23}
